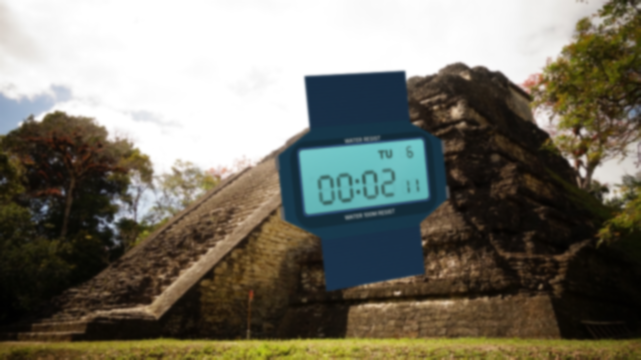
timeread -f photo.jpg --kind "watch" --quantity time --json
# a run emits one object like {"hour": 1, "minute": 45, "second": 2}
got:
{"hour": 0, "minute": 2, "second": 11}
